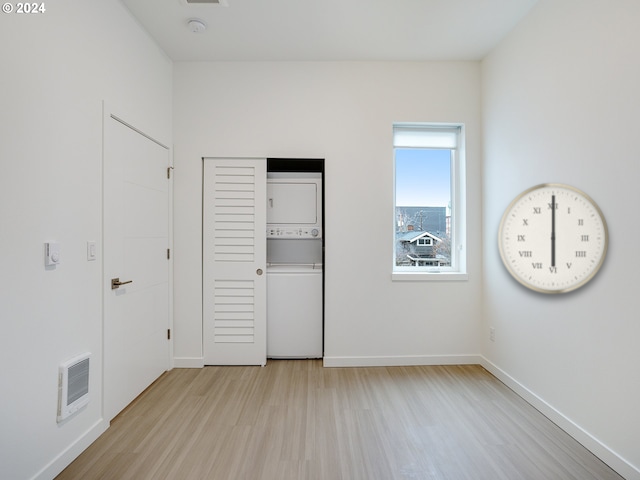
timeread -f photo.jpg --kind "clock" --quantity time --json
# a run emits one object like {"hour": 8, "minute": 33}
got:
{"hour": 6, "minute": 0}
